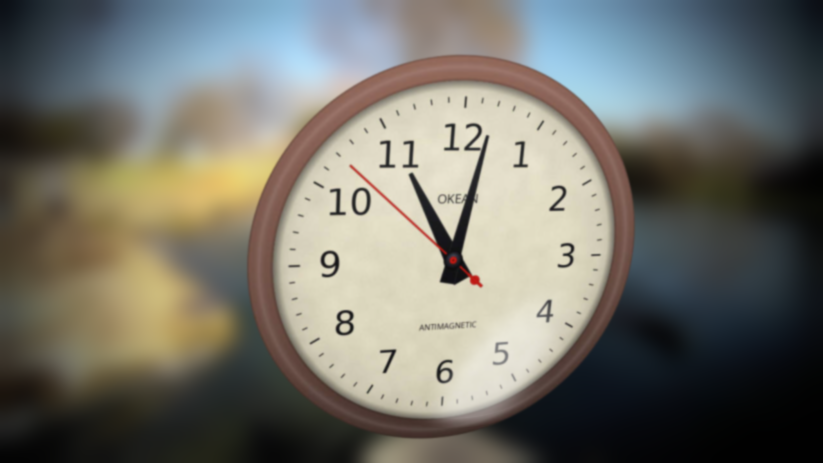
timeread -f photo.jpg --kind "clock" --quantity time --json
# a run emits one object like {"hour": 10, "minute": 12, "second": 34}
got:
{"hour": 11, "minute": 1, "second": 52}
